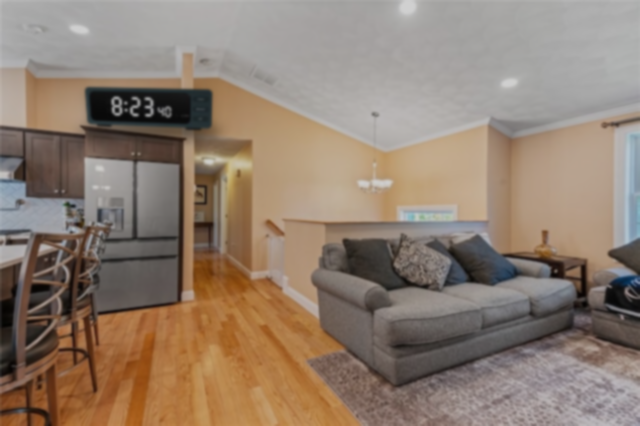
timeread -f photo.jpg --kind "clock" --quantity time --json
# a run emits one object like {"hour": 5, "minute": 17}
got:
{"hour": 8, "minute": 23}
